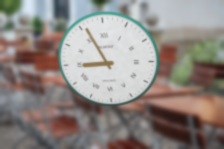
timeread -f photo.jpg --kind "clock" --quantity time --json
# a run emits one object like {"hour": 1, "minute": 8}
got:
{"hour": 8, "minute": 56}
